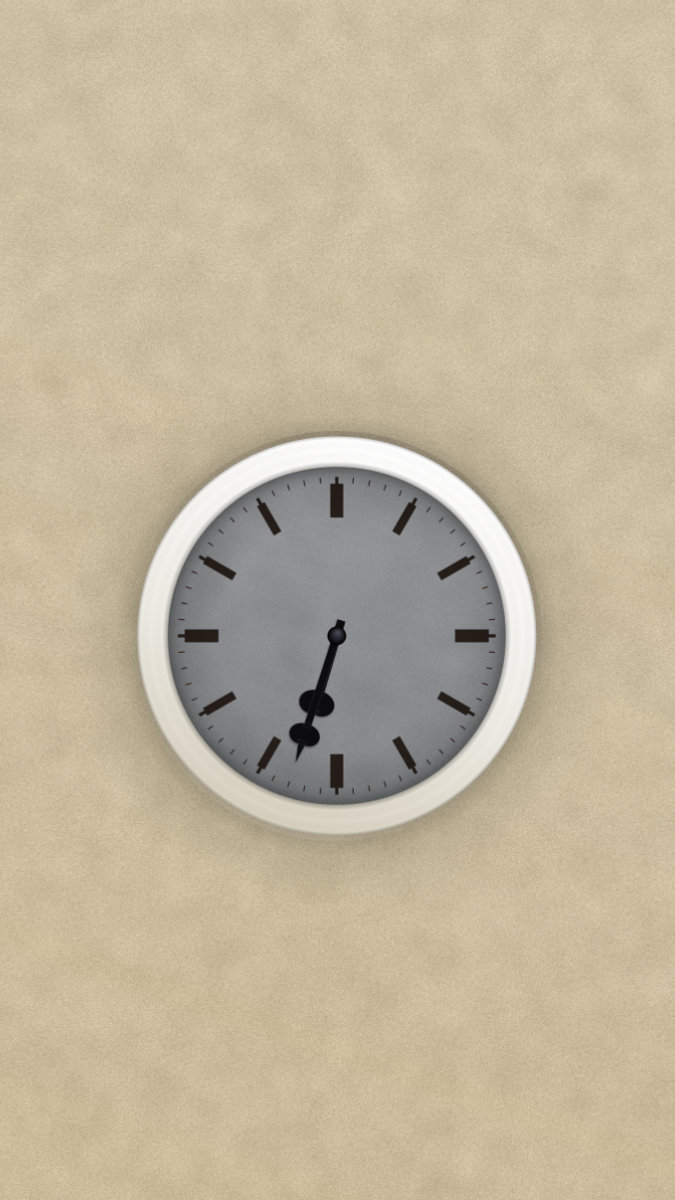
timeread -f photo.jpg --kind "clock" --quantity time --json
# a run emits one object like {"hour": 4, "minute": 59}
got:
{"hour": 6, "minute": 33}
